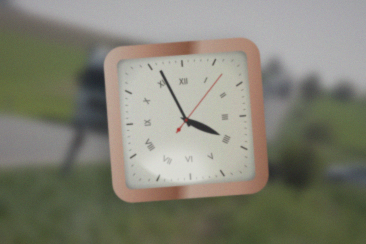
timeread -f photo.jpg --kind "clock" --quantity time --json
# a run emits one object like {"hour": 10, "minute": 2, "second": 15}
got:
{"hour": 3, "minute": 56, "second": 7}
